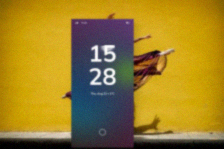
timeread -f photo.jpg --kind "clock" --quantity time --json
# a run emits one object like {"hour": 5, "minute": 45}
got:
{"hour": 15, "minute": 28}
